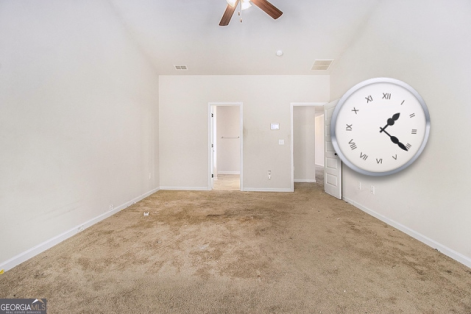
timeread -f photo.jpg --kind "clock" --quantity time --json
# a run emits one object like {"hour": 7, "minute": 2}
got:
{"hour": 1, "minute": 21}
